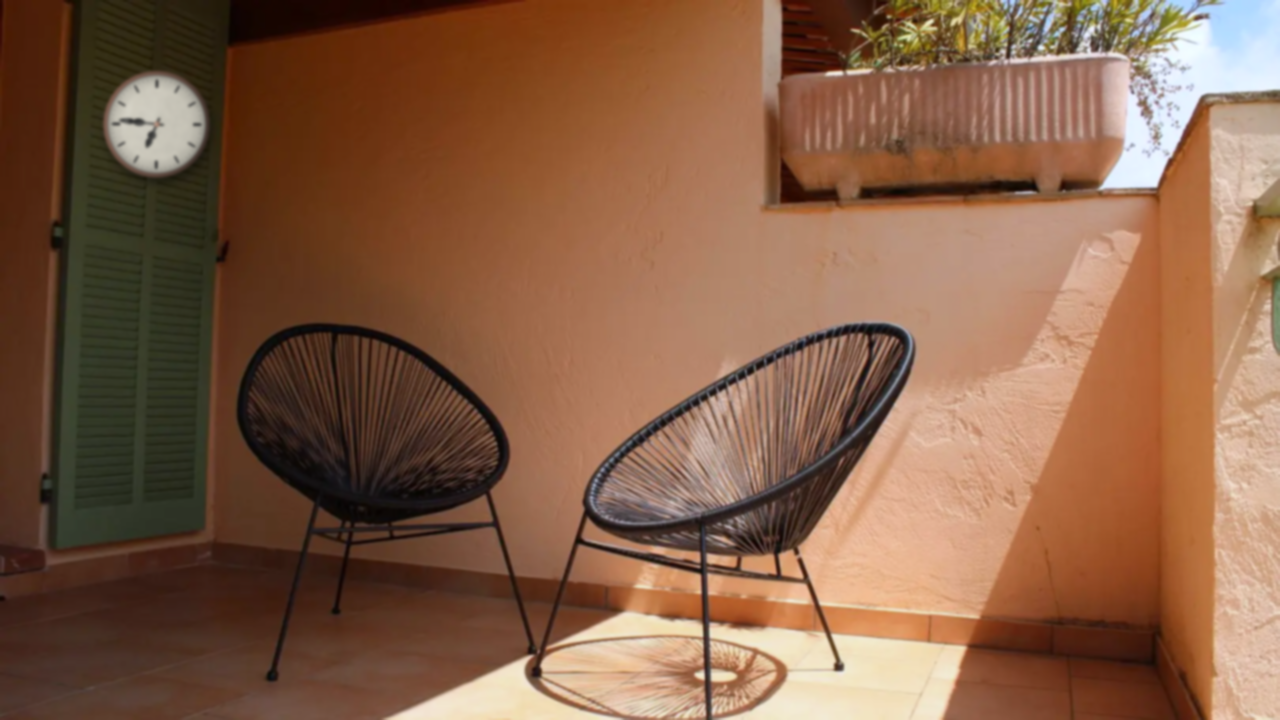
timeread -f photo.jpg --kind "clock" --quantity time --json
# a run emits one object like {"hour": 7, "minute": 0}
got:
{"hour": 6, "minute": 46}
